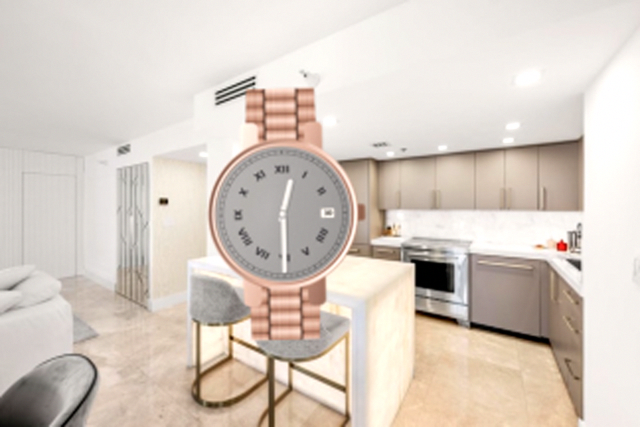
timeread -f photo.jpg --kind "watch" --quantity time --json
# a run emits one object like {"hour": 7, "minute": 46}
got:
{"hour": 12, "minute": 30}
